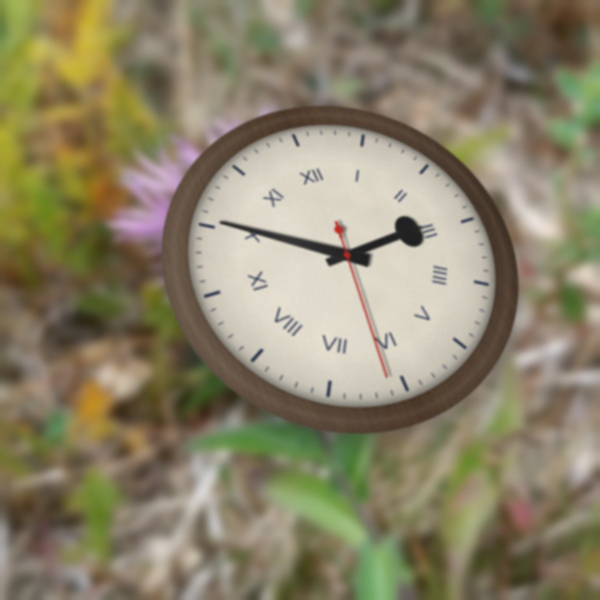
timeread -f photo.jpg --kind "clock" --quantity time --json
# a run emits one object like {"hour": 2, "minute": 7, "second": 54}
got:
{"hour": 2, "minute": 50, "second": 31}
